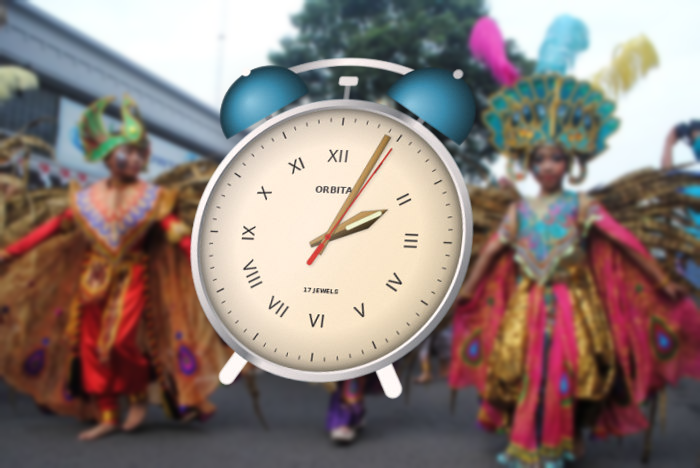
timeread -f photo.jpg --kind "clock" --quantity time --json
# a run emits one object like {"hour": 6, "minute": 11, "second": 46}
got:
{"hour": 2, "minute": 4, "second": 5}
